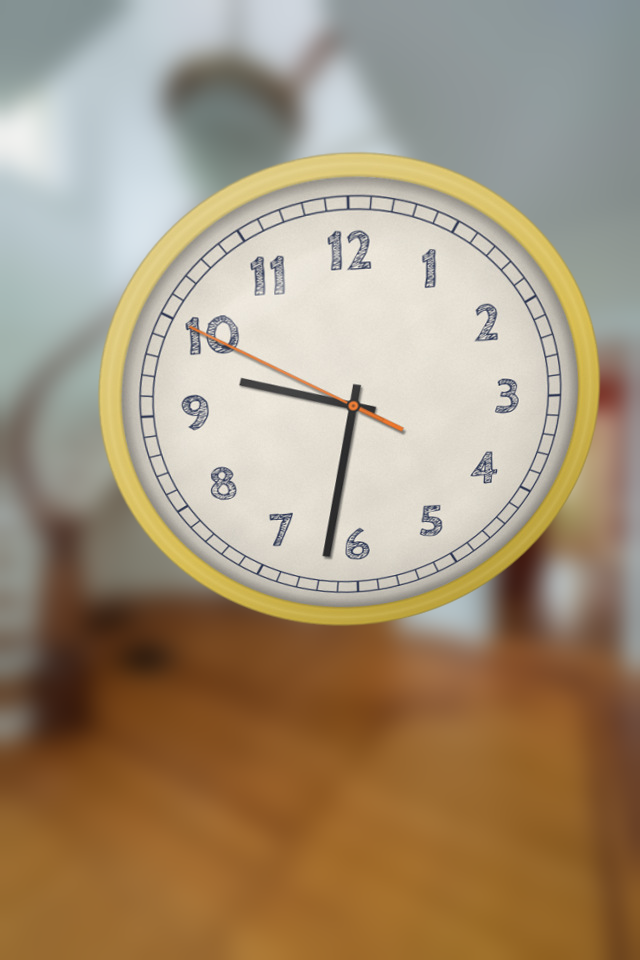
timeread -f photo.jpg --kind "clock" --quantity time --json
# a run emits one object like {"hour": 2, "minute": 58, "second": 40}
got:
{"hour": 9, "minute": 31, "second": 50}
